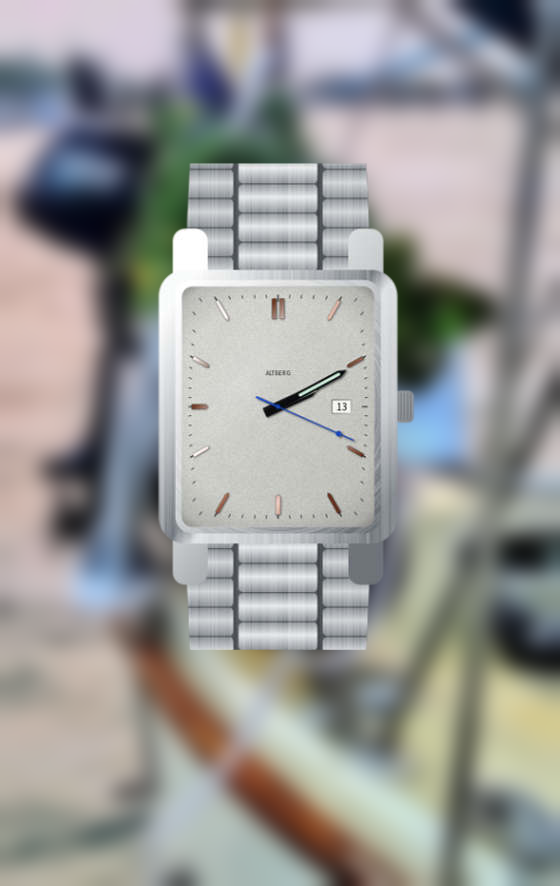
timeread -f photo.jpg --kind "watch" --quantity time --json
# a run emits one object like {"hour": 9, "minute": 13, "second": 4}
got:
{"hour": 2, "minute": 10, "second": 19}
